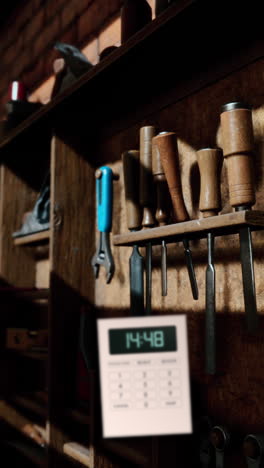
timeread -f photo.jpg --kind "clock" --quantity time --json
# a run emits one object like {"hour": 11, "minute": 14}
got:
{"hour": 14, "minute": 48}
